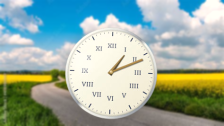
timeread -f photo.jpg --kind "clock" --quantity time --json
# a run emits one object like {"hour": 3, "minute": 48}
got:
{"hour": 1, "minute": 11}
